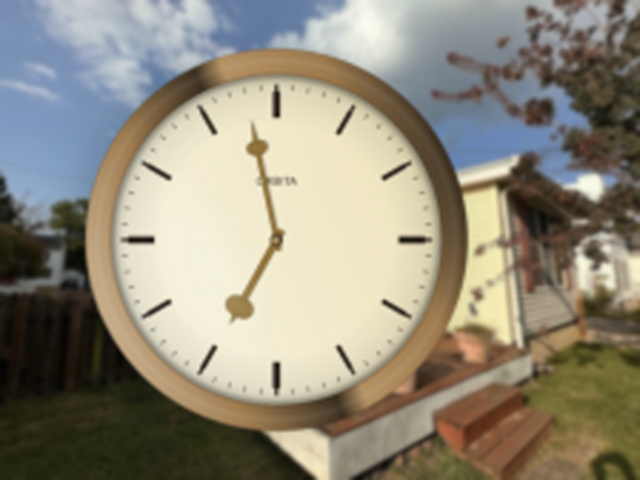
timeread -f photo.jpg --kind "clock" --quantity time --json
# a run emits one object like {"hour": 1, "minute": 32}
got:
{"hour": 6, "minute": 58}
